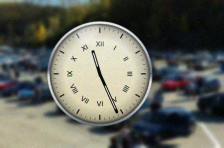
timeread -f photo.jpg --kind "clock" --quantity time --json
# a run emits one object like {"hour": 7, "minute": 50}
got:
{"hour": 11, "minute": 26}
